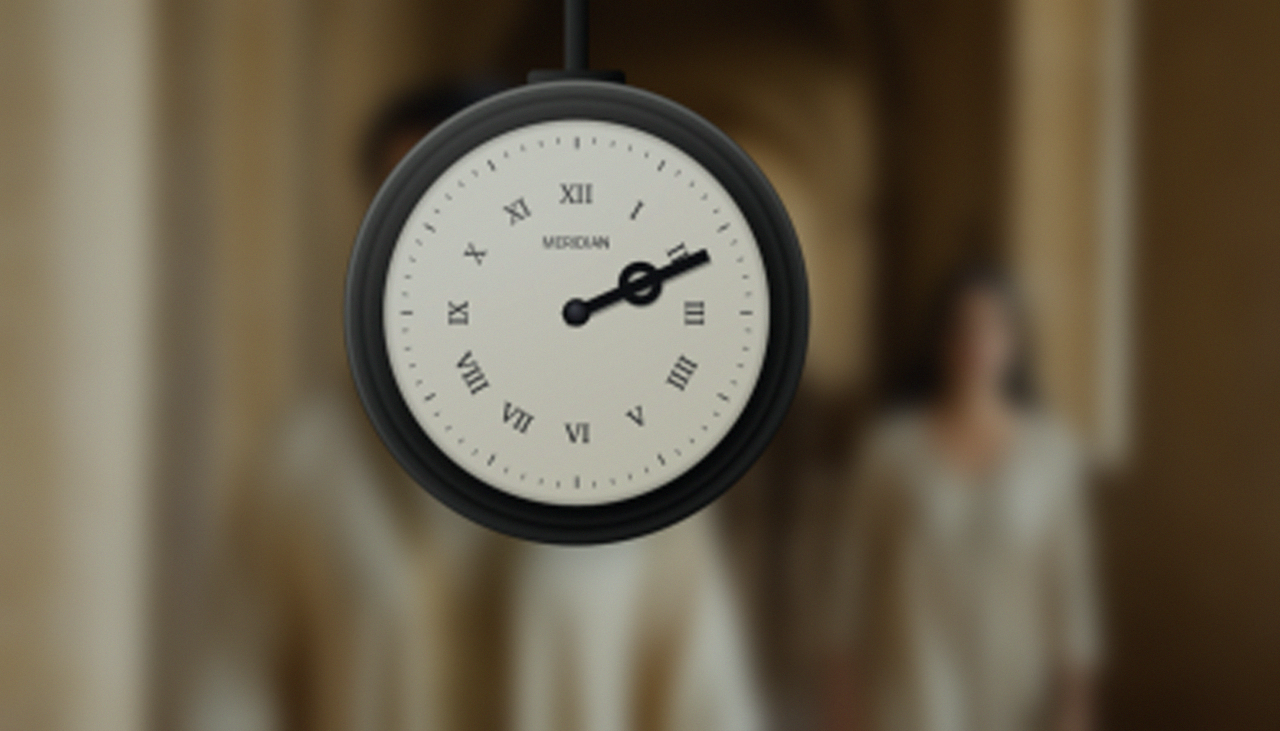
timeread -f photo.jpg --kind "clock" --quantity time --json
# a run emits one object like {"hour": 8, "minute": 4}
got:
{"hour": 2, "minute": 11}
